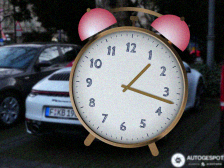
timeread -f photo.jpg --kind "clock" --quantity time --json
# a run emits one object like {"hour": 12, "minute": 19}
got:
{"hour": 1, "minute": 17}
